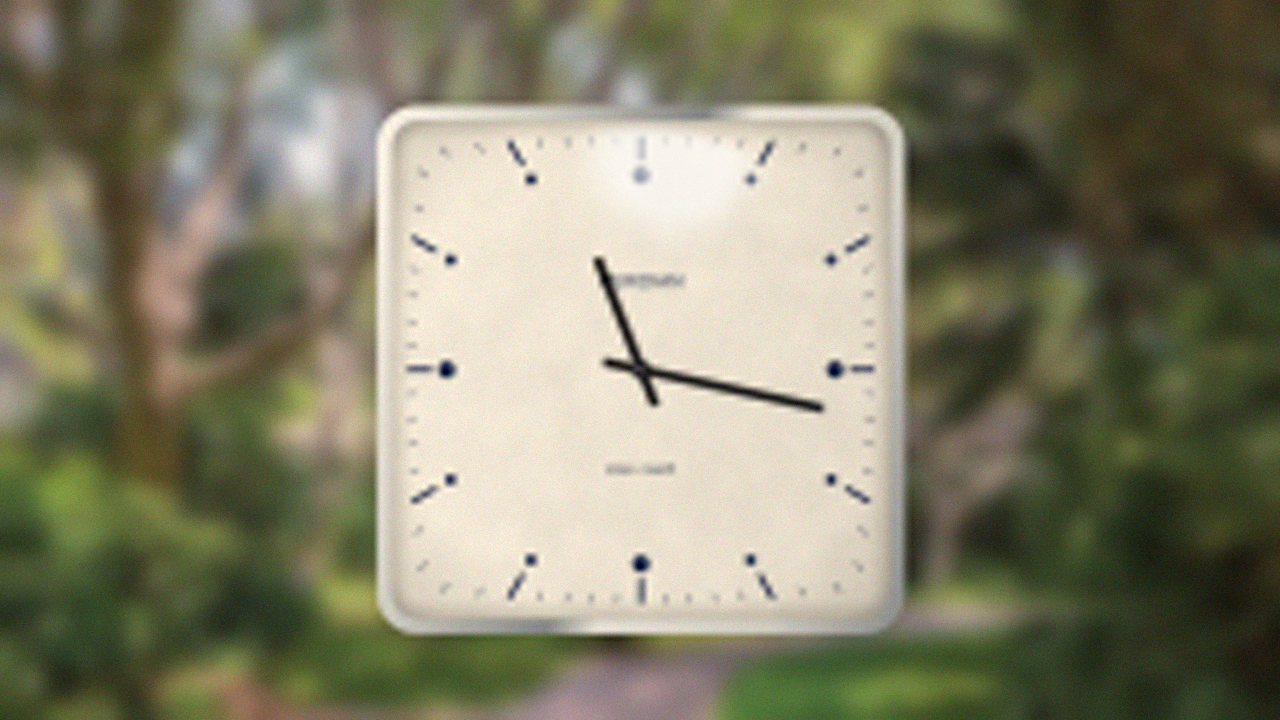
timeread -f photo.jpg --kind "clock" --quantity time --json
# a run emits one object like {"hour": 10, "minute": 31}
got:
{"hour": 11, "minute": 17}
